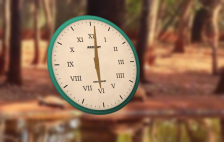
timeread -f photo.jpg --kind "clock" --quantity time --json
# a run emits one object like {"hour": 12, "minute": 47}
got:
{"hour": 6, "minute": 1}
